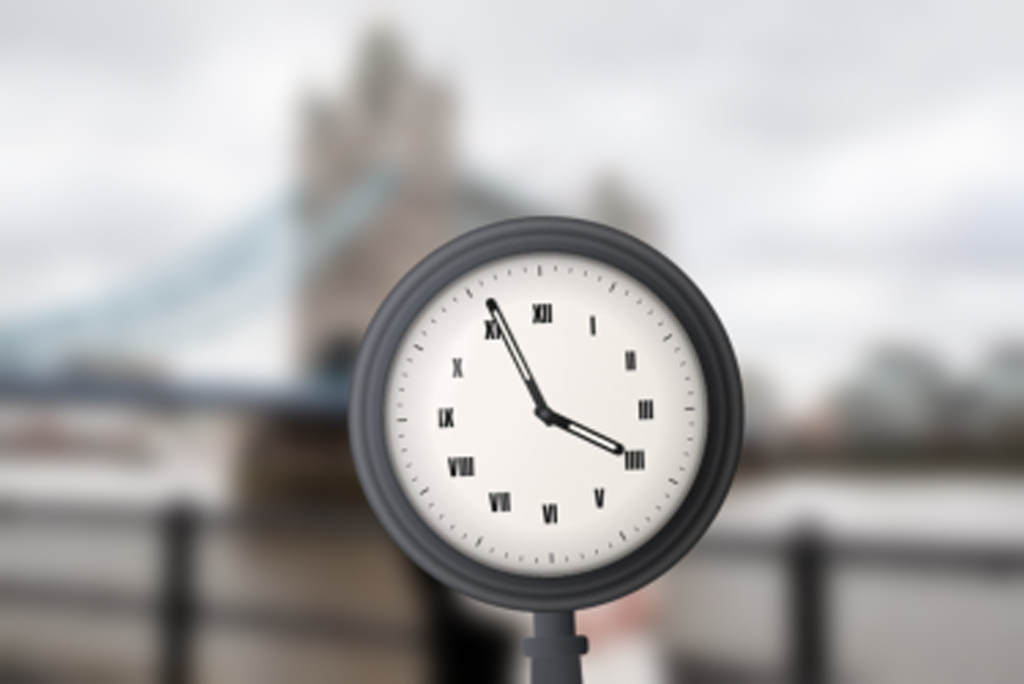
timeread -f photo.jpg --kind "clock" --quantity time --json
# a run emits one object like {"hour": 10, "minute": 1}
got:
{"hour": 3, "minute": 56}
